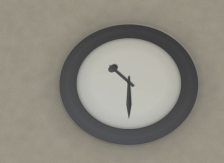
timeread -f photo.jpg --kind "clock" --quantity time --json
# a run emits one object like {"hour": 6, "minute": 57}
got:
{"hour": 10, "minute": 30}
